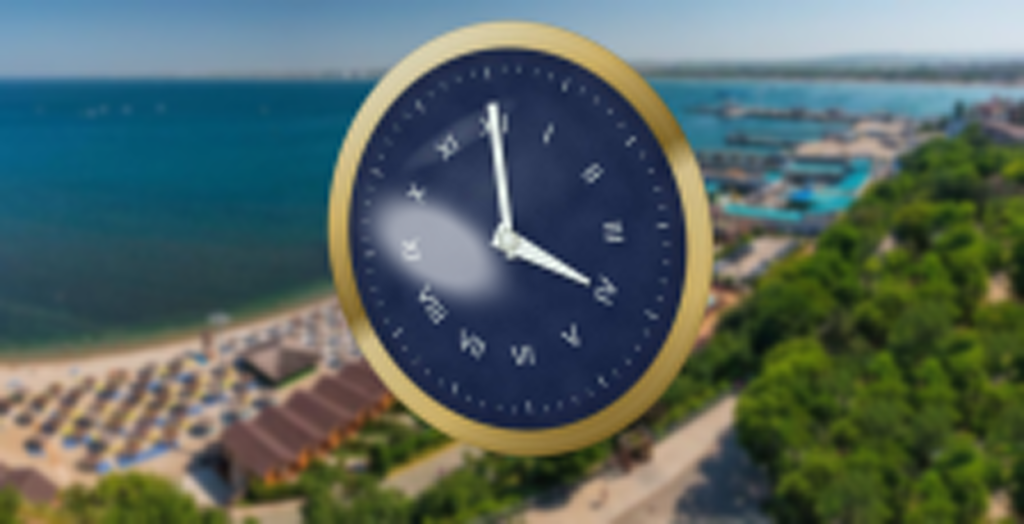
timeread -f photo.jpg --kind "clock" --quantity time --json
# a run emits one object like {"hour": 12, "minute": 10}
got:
{"hour": 4, "minute": 0}
